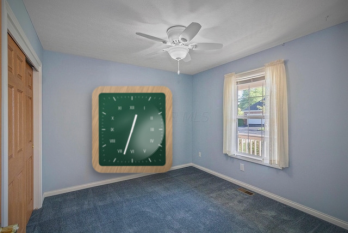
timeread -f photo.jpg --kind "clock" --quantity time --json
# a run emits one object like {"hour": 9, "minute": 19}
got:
{"hour": 12, "minute": 33}
